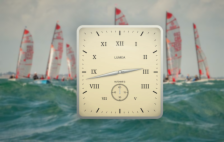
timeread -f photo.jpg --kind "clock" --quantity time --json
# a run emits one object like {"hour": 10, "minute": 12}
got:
{"hour": 2, "minute": 43}
